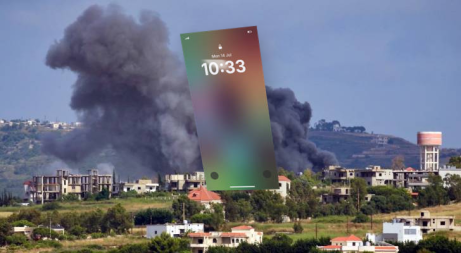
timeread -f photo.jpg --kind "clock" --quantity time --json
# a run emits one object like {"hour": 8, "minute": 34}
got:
{"hour": 10, "minute": 33}
